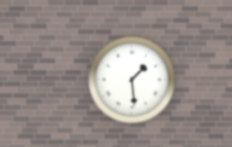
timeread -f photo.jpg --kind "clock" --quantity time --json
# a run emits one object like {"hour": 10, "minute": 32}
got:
{"hour": 1, "minute": 29}
